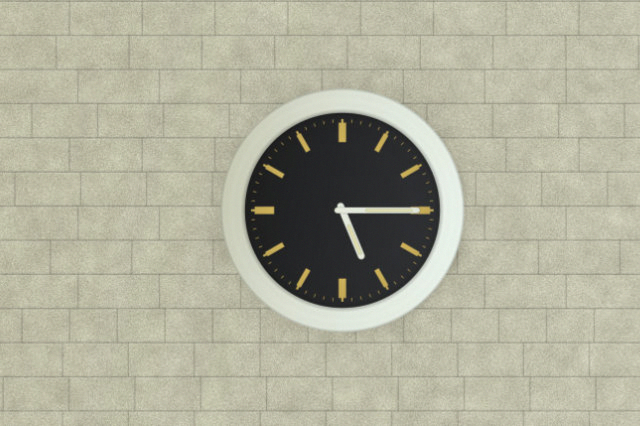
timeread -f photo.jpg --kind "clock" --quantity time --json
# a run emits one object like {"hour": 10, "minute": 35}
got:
{"hour": 5, "minute": 15}
